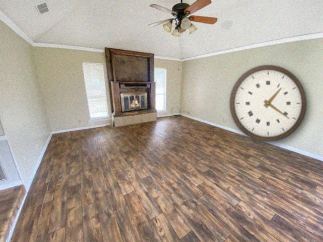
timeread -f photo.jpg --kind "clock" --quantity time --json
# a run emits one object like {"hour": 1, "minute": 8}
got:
{"hour": 1, "minute": 21}
